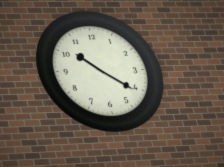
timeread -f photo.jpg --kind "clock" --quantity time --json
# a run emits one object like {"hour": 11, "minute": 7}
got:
{"hour": 10, "minute": 21}
